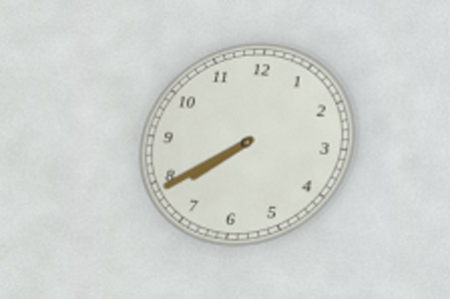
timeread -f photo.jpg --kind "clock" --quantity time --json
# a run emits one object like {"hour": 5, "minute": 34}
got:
{"hour": 7, "minute": 39}
